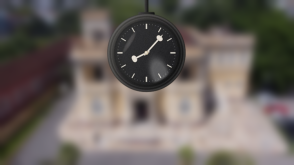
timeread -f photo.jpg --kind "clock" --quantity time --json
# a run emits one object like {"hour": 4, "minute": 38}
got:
{"hour": 8, "minute": 7}
